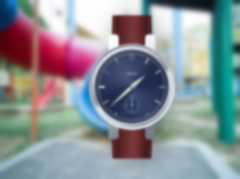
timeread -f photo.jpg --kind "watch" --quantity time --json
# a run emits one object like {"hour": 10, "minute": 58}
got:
{"hour": 1, "minute": 38}
